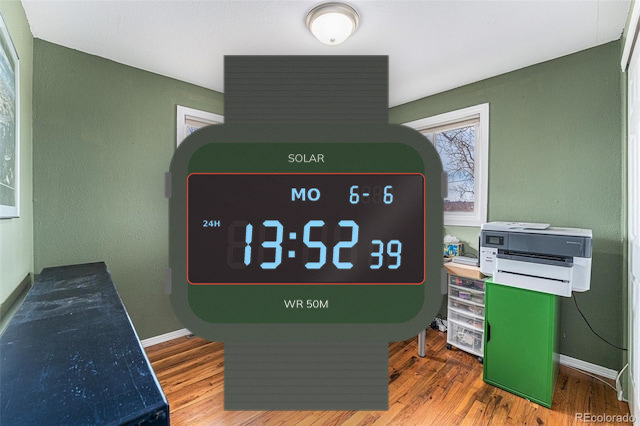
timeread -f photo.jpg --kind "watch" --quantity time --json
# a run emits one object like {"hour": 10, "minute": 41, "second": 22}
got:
{"hour": 13, "minute": 52, "second": 39}
